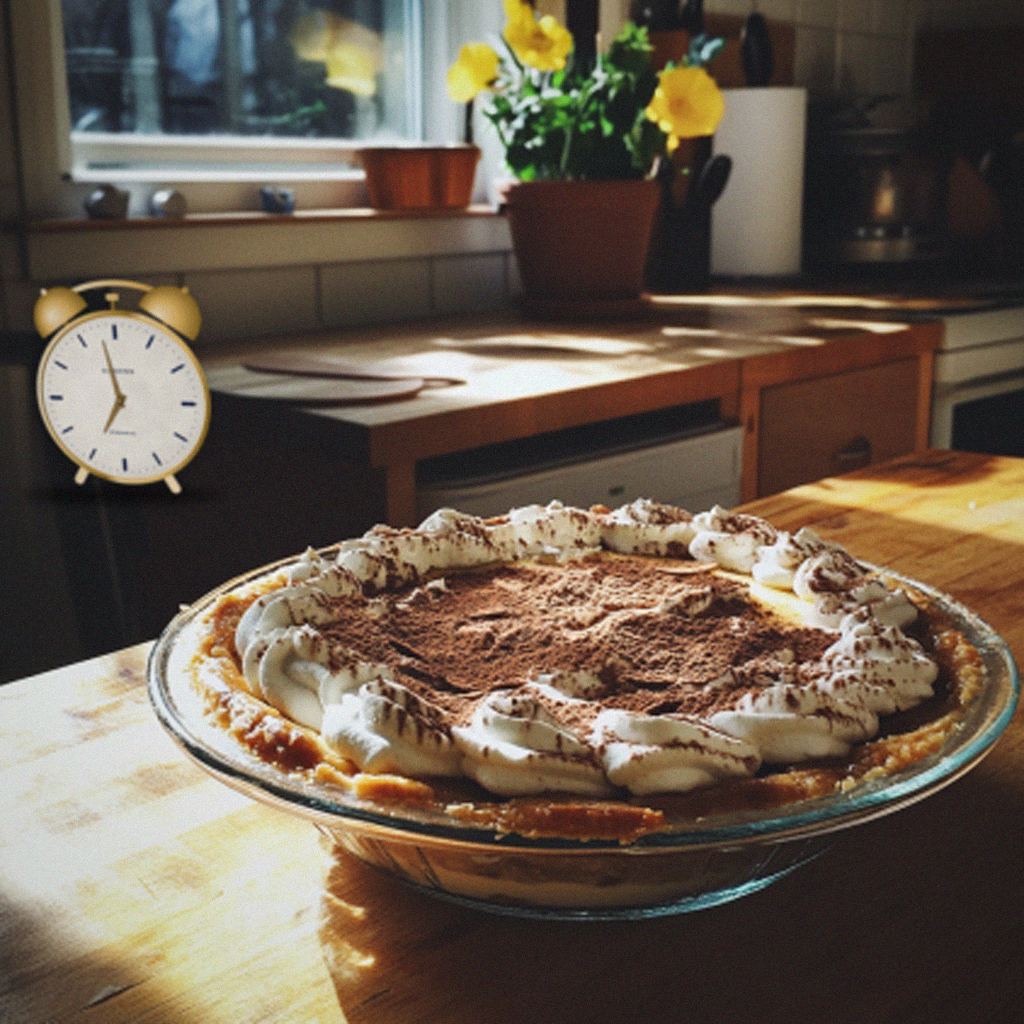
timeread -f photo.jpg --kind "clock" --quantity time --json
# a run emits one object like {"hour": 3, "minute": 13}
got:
{"hour": 6, "minute": 58}
